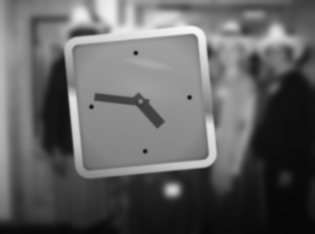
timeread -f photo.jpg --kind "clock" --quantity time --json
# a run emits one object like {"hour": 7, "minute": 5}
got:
{"hour": 4, "minute": 47}
